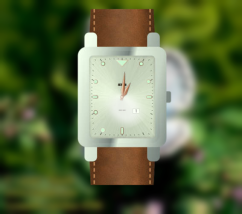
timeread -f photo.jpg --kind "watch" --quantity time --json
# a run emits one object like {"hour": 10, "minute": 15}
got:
{"hour": 1, "minute": 1}
